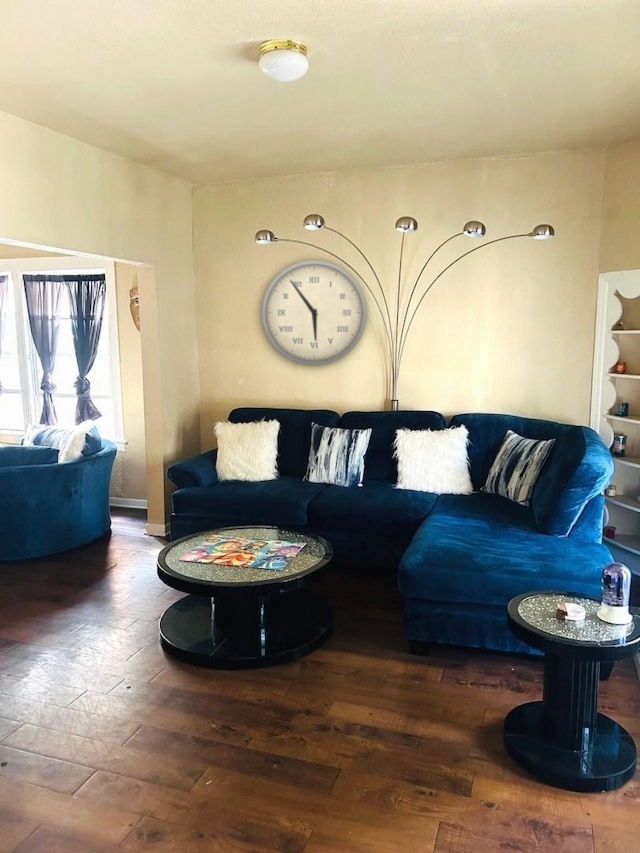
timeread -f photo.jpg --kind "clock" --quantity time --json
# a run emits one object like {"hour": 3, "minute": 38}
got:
{"hour": 5, "minute": 54}
